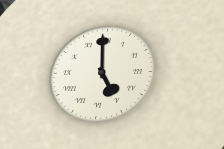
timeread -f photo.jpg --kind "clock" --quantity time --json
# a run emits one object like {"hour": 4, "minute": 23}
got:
{"hour": 4, "minute": 59}
